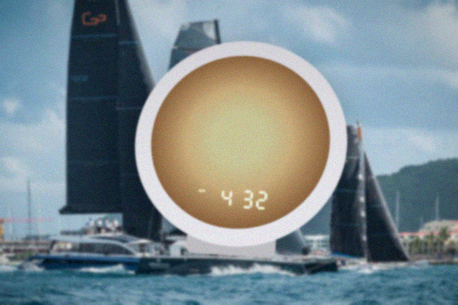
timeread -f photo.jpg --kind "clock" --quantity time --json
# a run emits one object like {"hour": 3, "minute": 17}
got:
{"hour": 4, "minute": 32}
